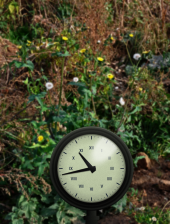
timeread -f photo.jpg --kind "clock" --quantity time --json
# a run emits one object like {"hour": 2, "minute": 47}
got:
{"hour": 10, "minute": 43}
